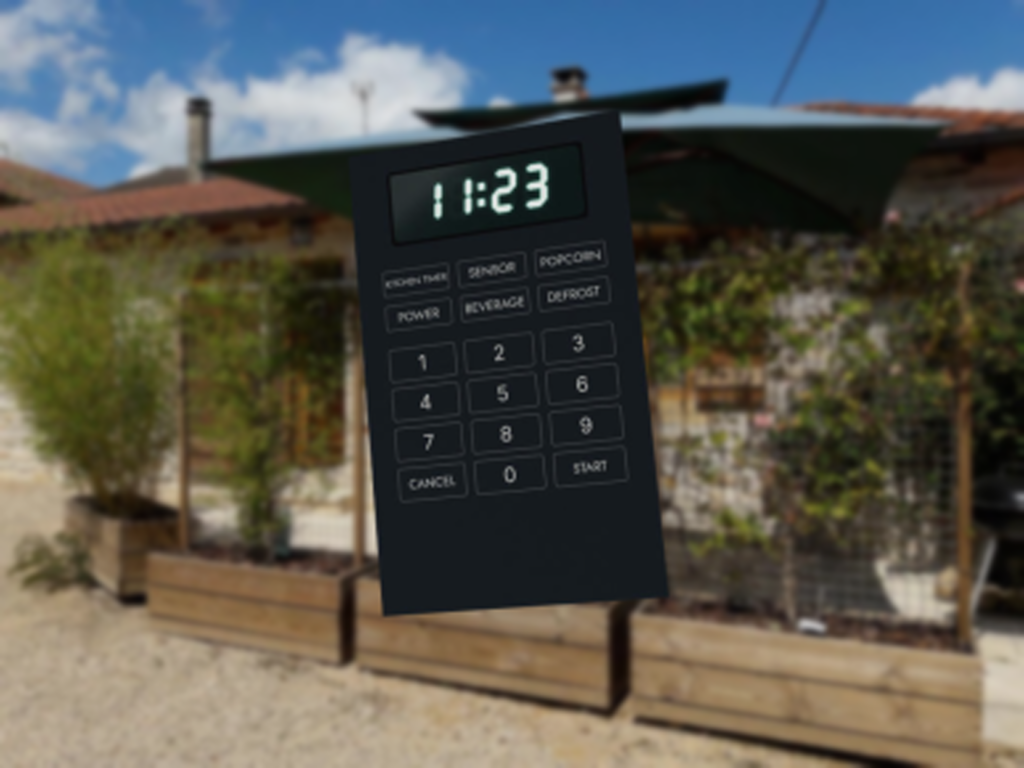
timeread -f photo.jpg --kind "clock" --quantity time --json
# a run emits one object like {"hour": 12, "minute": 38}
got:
{"hour": 11, "minute": 23}
